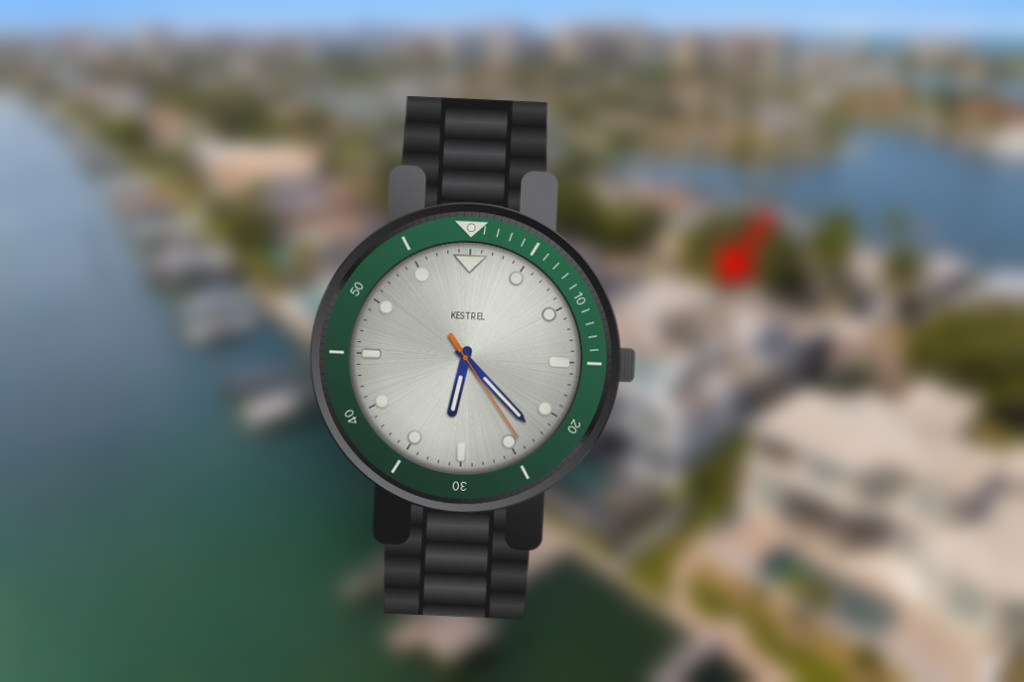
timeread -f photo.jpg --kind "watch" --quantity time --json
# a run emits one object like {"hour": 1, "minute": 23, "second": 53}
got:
{"hour": 6, "minute": 22, "second": 24}
